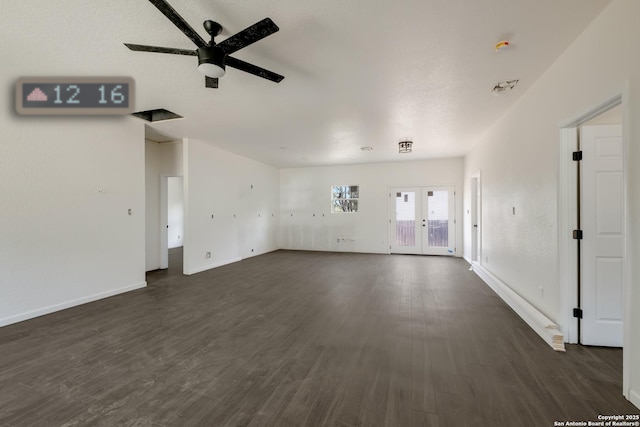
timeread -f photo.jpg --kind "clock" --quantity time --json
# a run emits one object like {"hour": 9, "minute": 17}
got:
{"hour": 12, "minute": 16}
